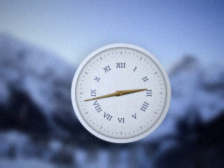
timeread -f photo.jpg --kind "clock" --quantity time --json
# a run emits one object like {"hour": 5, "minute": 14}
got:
{"hour": 2, "minute": 43}
